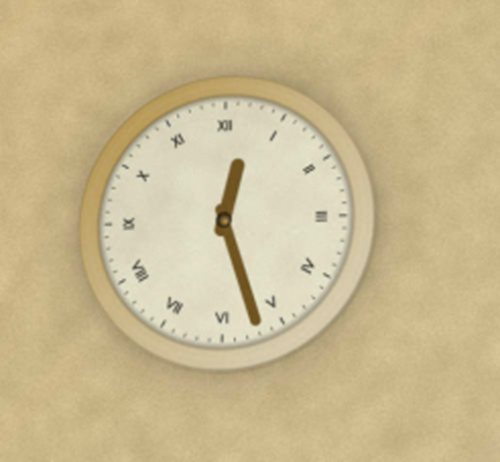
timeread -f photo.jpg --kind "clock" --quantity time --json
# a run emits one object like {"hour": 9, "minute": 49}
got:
{"hour": 12, "minute": 27}
